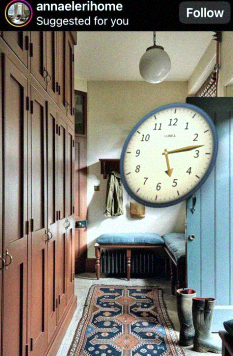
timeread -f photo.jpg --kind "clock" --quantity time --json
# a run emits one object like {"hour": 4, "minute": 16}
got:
{"hour": 5, "minute": 13}
